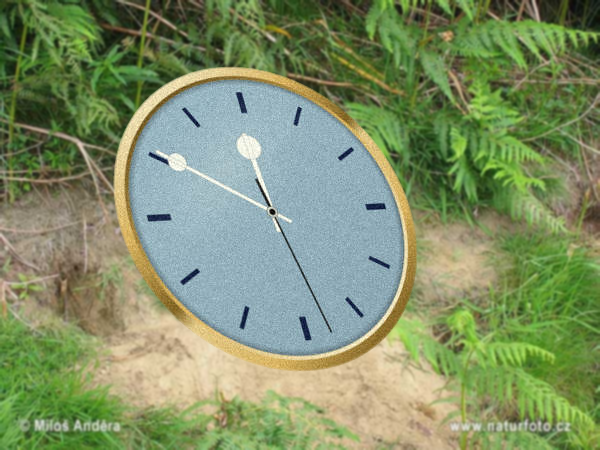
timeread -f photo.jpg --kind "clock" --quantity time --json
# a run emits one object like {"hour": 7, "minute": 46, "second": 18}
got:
{"hour": 11, "minute": 50, "second": 28}
